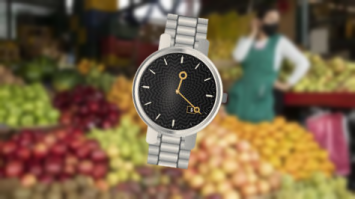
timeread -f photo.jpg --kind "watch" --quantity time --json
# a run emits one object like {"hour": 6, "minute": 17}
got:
{"hour": 12, "minute": 21}
